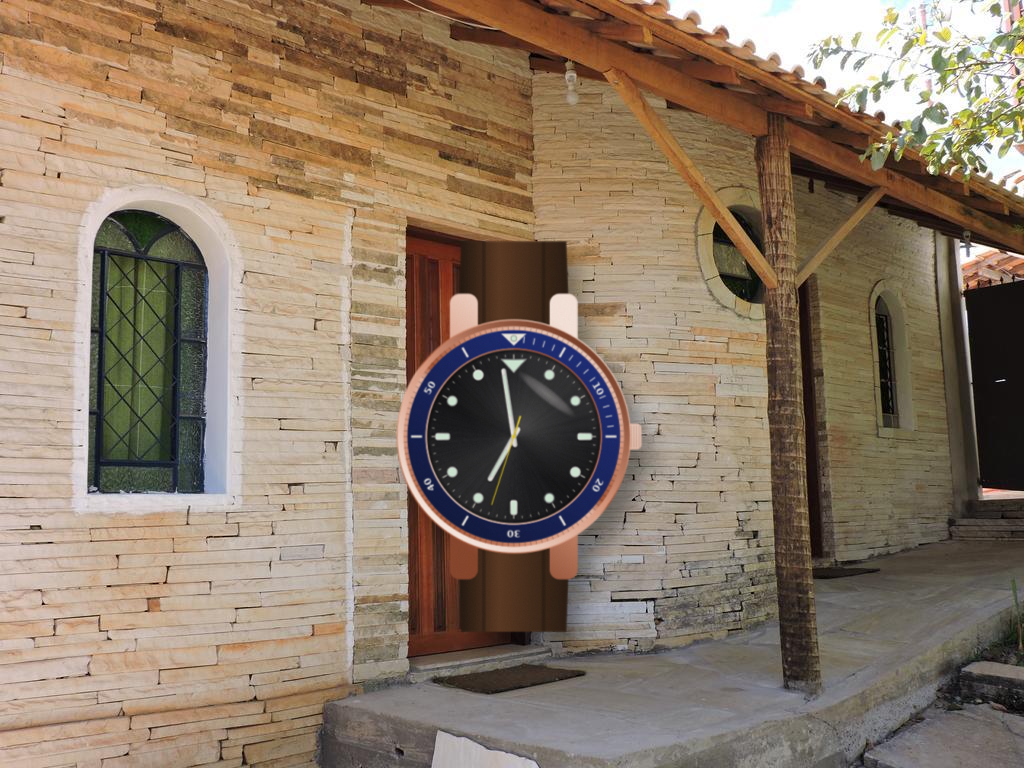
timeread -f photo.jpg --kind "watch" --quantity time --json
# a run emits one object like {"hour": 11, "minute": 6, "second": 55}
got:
{"hour": 6, "minute": 58, "second": 33}
